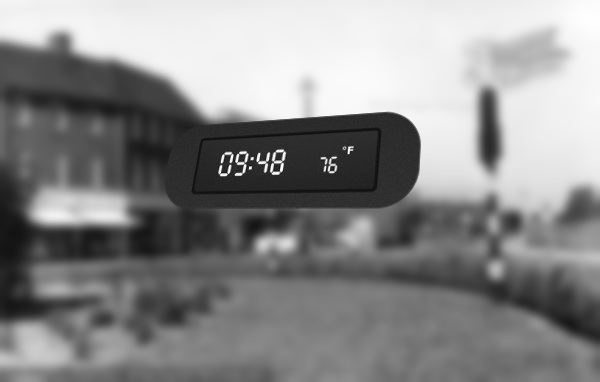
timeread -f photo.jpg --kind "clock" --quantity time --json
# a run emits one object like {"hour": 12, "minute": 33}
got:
{"hour": 9, "minute": 48}
